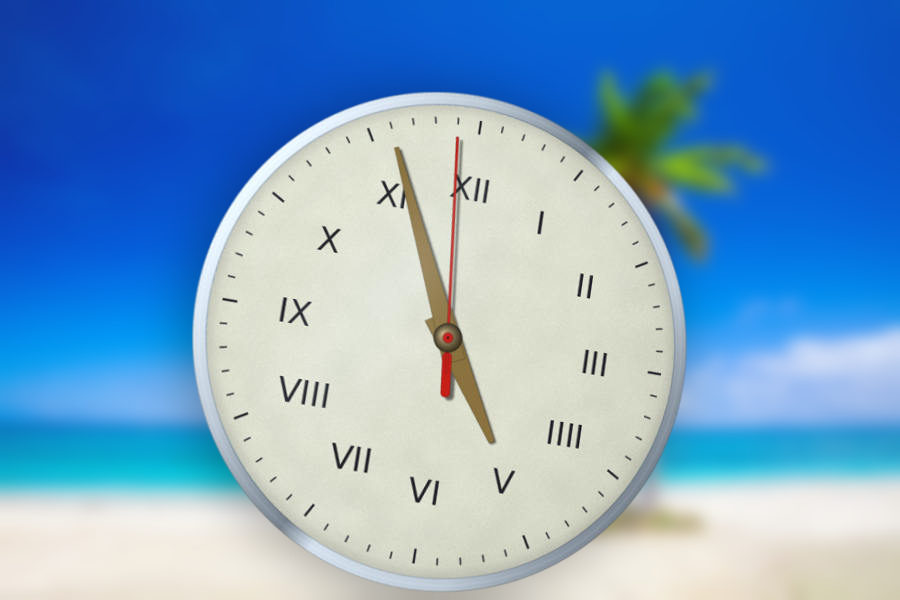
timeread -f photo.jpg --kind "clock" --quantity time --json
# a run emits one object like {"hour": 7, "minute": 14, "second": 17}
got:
{"hour": 4, "minute": 55, "second": 59}
